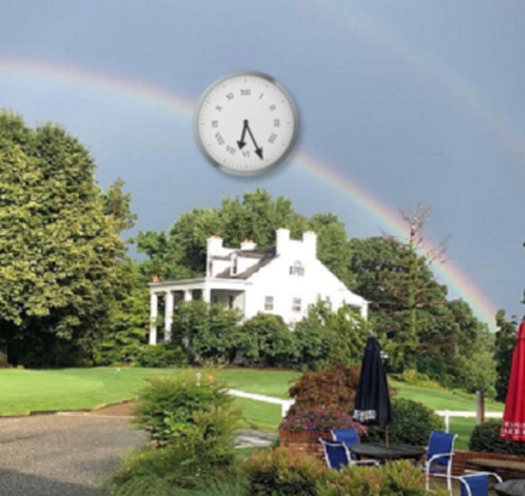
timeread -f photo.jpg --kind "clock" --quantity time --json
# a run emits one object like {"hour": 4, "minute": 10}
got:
{"hour": 6, "minute": 26}
